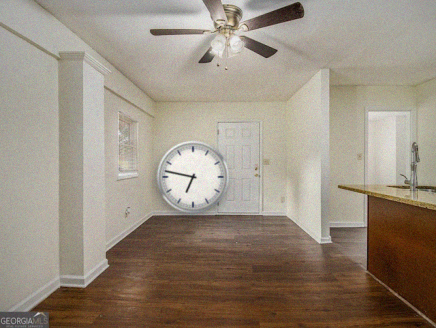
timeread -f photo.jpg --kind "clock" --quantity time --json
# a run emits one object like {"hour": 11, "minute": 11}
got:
{"hour": 6, "minute": 47}
